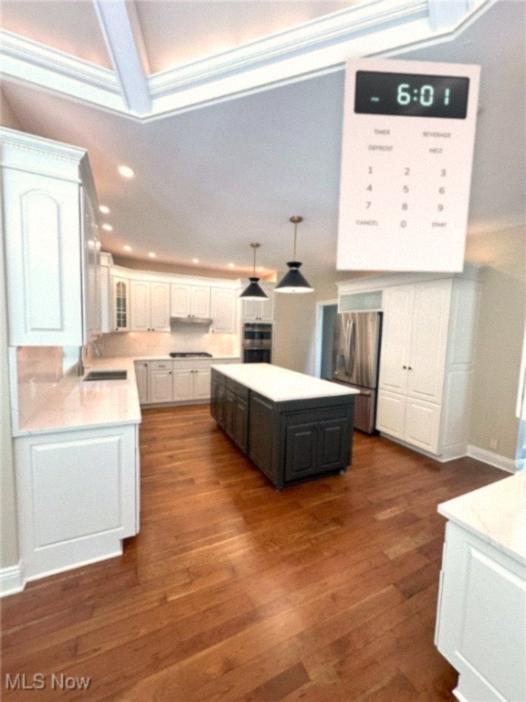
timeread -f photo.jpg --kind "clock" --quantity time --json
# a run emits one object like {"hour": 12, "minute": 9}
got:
{"hour": 6, "minute": 1}
